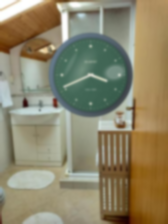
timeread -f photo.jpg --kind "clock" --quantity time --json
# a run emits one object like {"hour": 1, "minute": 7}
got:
{"hour": 3, "minute": 41}
